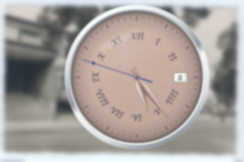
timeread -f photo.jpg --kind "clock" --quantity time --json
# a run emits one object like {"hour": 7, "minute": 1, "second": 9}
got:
{"hour": 5, "minute": 23, "second": 48}
